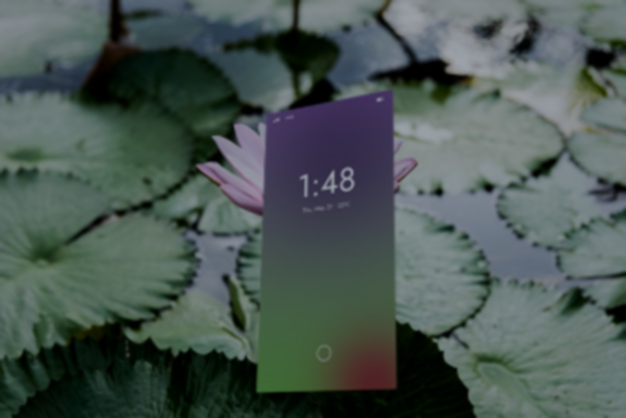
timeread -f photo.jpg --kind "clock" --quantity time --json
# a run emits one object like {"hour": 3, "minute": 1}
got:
{"hour": 1, "minute": 48}
